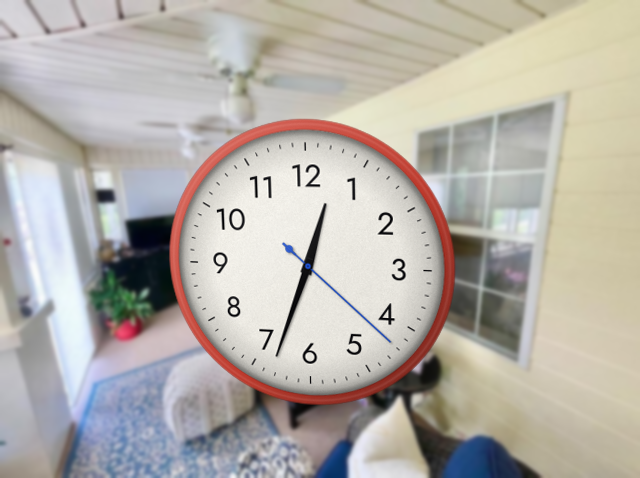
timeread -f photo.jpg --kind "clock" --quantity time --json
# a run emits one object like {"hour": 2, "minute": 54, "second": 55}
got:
{"hour": 12, "minute": 33, "second": 22}
